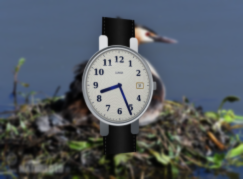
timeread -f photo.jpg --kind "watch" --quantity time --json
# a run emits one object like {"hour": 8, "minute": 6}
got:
{"hour": 8, "minute": 26}
